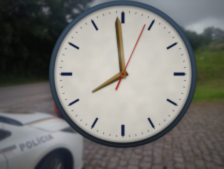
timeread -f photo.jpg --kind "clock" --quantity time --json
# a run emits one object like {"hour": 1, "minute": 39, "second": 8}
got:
{"hour": 7, "minute": 59, "second": 4}
